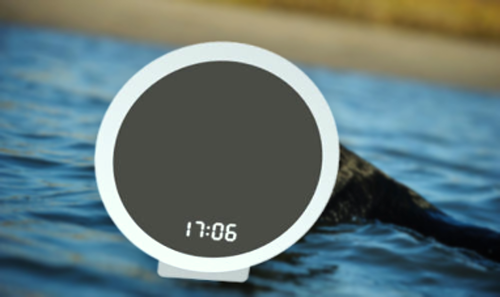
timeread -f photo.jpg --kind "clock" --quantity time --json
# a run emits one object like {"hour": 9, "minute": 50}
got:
{"hour": 17, "minute": 6}
